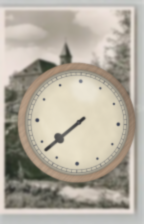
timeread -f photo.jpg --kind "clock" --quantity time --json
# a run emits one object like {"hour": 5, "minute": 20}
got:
{"hour": 7, "minute": 38}
